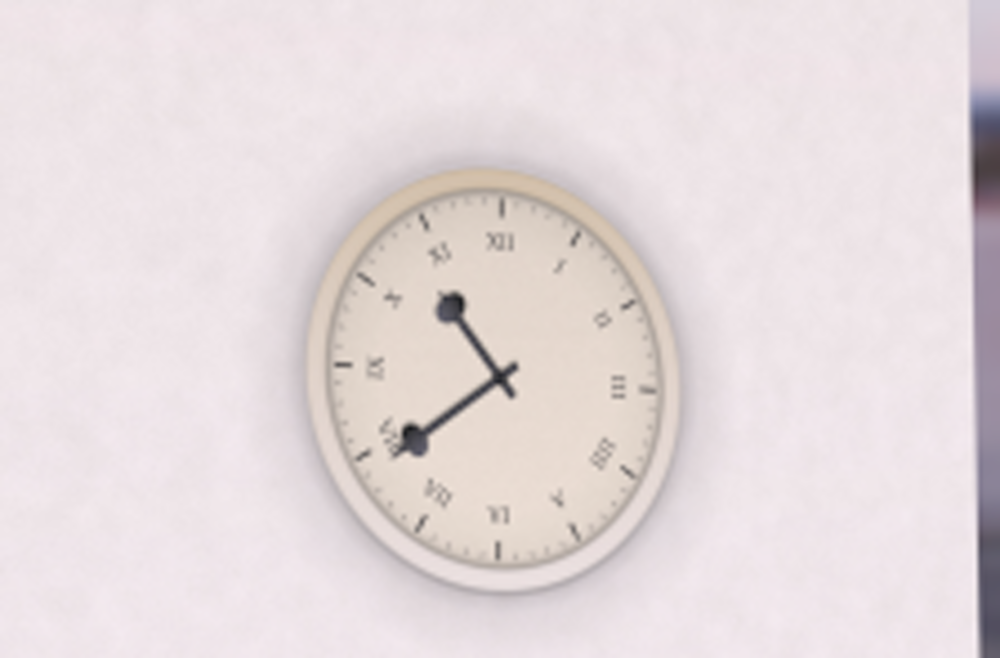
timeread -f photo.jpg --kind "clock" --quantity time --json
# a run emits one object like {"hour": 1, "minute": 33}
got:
{"hour": 10, "minute": 39}
